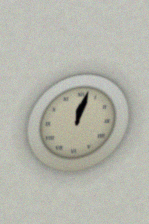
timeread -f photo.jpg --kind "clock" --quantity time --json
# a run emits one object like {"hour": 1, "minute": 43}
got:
{"hour": 12, "minute": 2}
